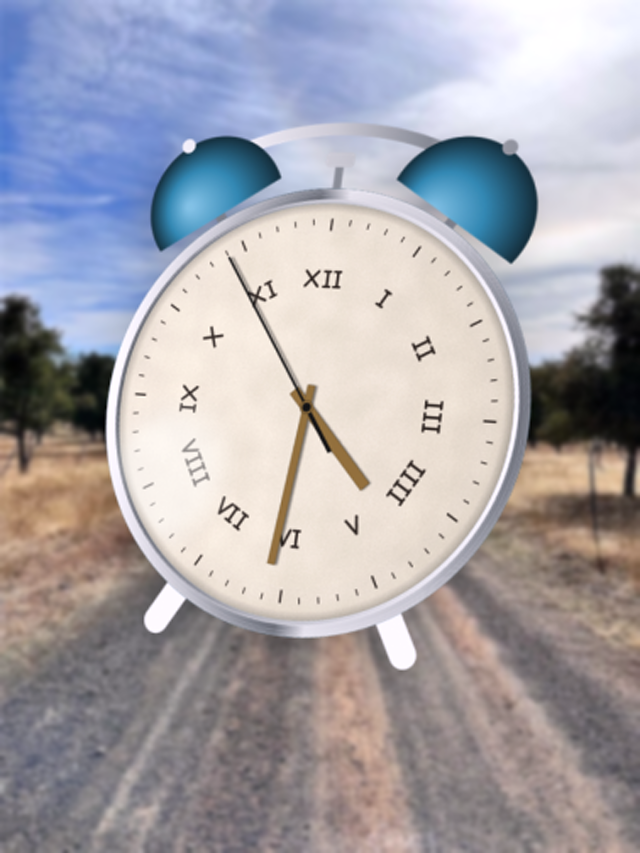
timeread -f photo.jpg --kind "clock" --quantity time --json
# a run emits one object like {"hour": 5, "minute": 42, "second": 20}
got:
{"hour": 4, "minute": 30, "second": 54}
